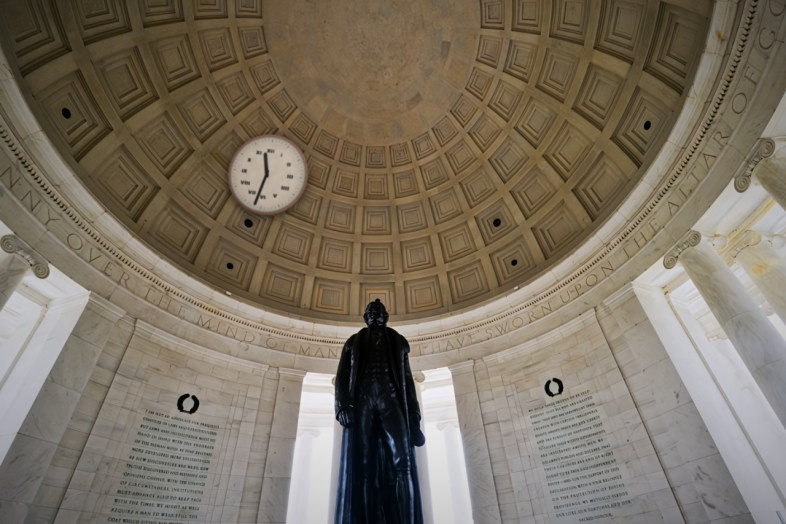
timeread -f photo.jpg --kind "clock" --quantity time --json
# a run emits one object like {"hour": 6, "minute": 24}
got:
{"hour": 11, "minute": 32}
